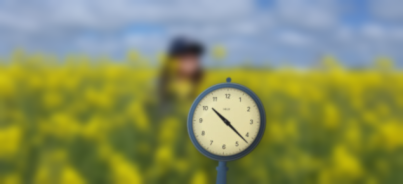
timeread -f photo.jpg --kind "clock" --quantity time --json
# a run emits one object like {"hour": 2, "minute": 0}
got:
{"hour": 10, "minute": 22}
